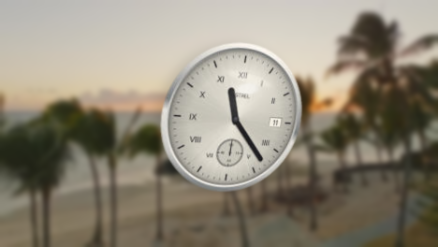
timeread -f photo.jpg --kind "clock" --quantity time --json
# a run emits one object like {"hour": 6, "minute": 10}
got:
{"hour": 11, "minute": 23}
